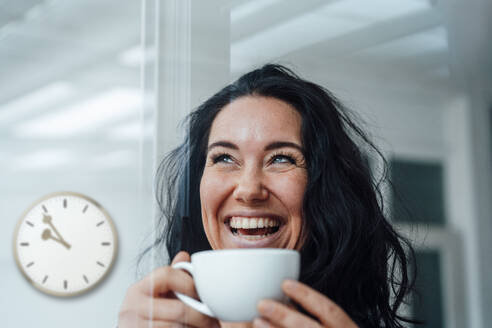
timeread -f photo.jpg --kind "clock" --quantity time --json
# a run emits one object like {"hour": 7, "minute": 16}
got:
{"hour": 9, "minute": 54}
